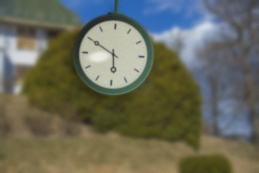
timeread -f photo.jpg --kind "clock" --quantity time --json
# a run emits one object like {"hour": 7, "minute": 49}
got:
{"hour": 5, "minute": 50}
